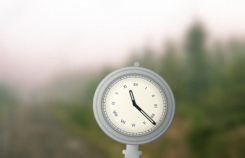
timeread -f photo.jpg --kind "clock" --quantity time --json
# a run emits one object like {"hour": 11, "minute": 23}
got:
{"hour": 11, "minute": 22}
